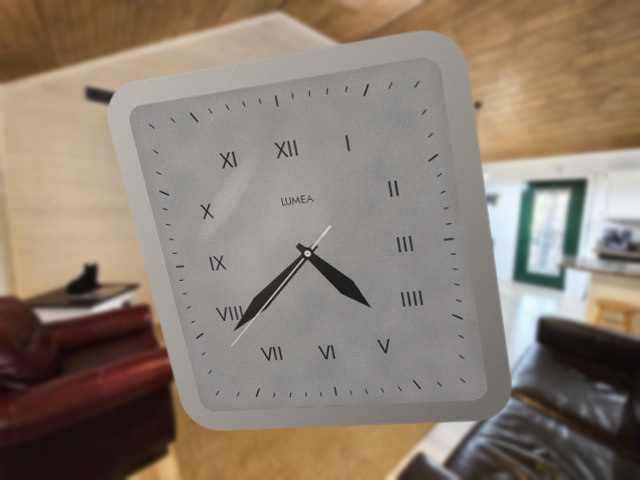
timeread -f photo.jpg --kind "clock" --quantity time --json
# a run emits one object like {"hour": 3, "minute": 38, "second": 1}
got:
{"hour": 4, "minute": 38, "second": 38}
